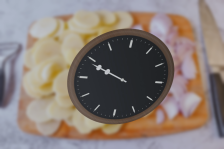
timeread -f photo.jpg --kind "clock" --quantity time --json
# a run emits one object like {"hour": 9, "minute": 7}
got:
{"hour": 9, "minute": 49}
